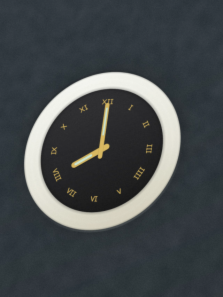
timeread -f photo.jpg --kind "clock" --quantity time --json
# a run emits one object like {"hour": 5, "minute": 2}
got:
{"hour": 8, "minute": 0}
